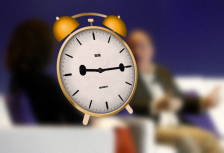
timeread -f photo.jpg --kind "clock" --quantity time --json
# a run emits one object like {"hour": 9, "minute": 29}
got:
{"hour": 9, "minute": 15}
